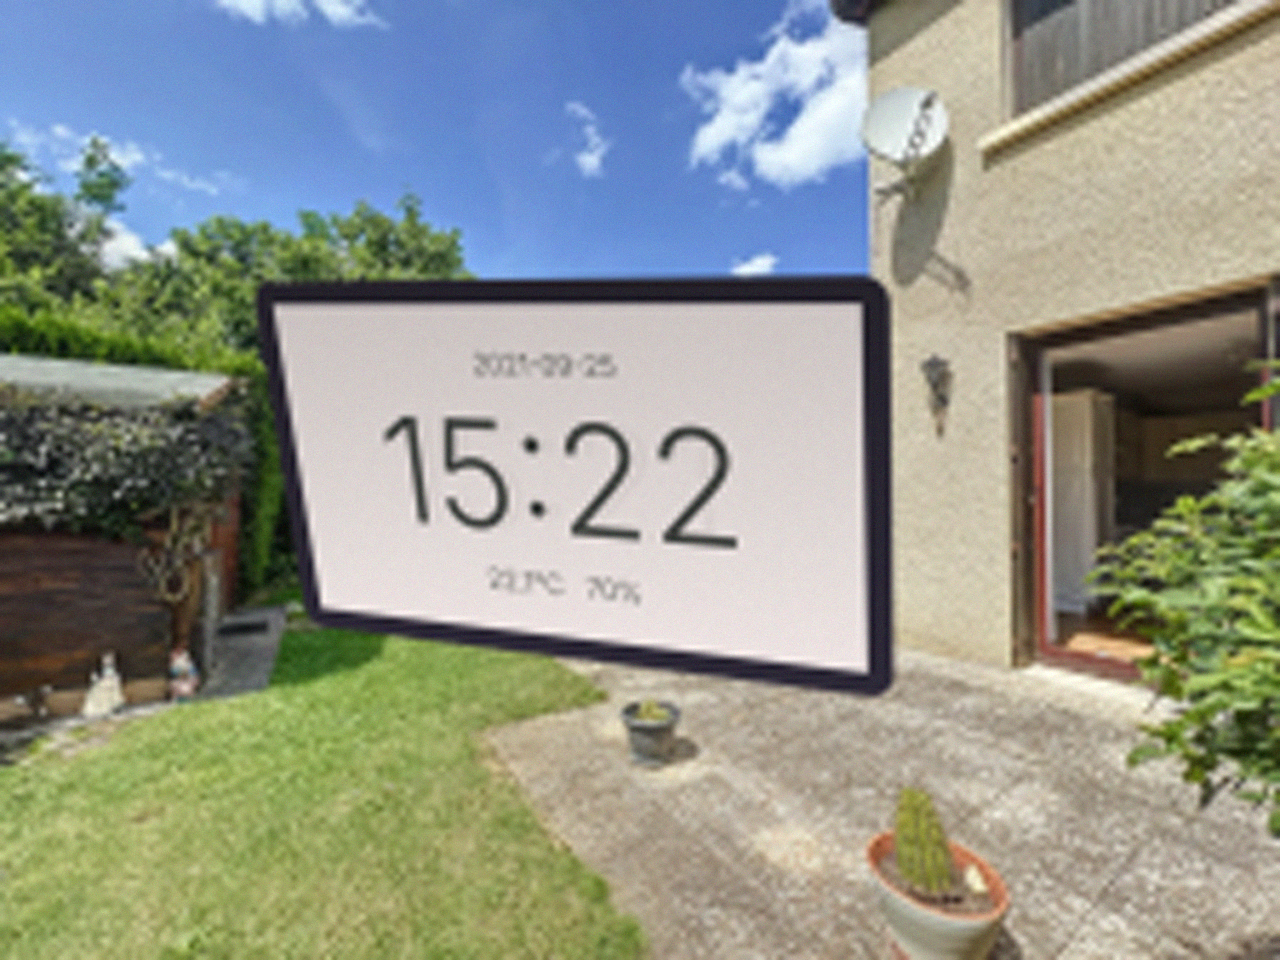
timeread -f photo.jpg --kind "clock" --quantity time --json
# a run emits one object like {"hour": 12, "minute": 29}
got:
{"hour": 15, "minute": 22}
